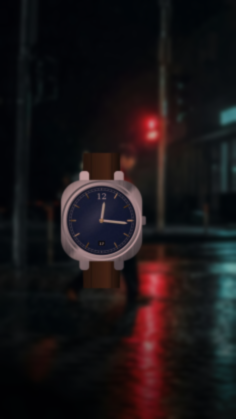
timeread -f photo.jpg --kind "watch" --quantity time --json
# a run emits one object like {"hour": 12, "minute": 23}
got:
{"hour": 12, "minute": 16}
